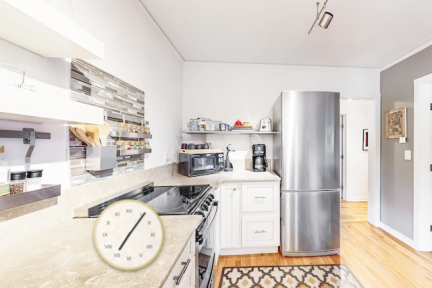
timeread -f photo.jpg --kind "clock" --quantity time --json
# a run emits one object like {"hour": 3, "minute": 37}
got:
{"hour": 7, "minute": 6}
